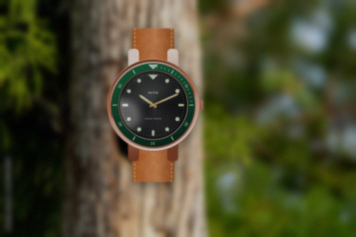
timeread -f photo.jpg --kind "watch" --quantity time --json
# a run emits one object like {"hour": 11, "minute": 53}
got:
{"hour": 10, "minute": 11}
